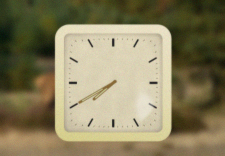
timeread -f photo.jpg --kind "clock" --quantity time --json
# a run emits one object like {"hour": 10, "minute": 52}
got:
{"hour": 7, "minute": 40}
